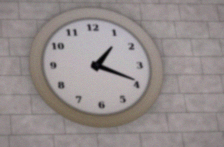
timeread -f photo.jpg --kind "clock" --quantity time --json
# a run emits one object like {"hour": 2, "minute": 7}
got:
{"hour": 1, "minute": 19}
